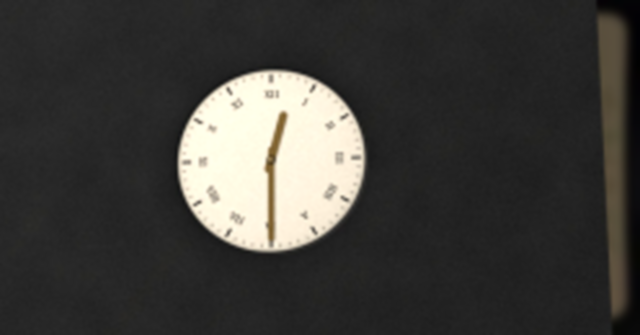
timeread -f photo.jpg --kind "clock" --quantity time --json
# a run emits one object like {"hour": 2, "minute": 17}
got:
{"hour": 12, "minute": 30}
